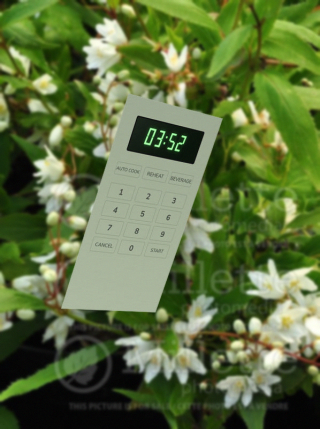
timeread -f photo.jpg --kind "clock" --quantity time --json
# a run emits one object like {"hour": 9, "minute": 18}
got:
{"hour": 3, "minute": 52}
